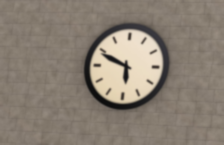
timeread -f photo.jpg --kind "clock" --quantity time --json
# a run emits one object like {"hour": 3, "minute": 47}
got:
{"hour": 5, "minute": 49}
